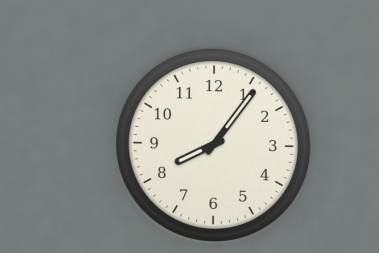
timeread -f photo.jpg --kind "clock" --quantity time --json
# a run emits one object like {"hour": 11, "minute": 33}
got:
{"hour": 8, "minute": 6}
